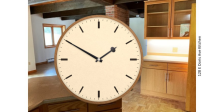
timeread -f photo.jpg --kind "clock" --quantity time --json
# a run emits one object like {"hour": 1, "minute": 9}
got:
{"hour": 1, "minute": 50}
